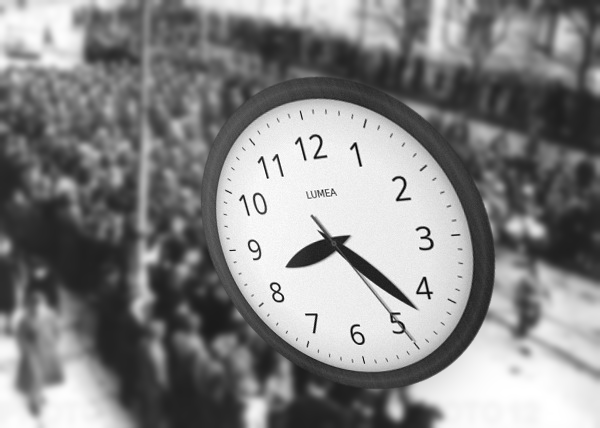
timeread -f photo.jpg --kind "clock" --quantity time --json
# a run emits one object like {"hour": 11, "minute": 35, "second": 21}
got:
{"hour": 8, "minute": 22, "second": 25}
